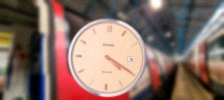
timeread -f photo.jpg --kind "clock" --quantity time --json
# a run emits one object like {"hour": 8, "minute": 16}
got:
{"hour": 4, "minute": 20}
